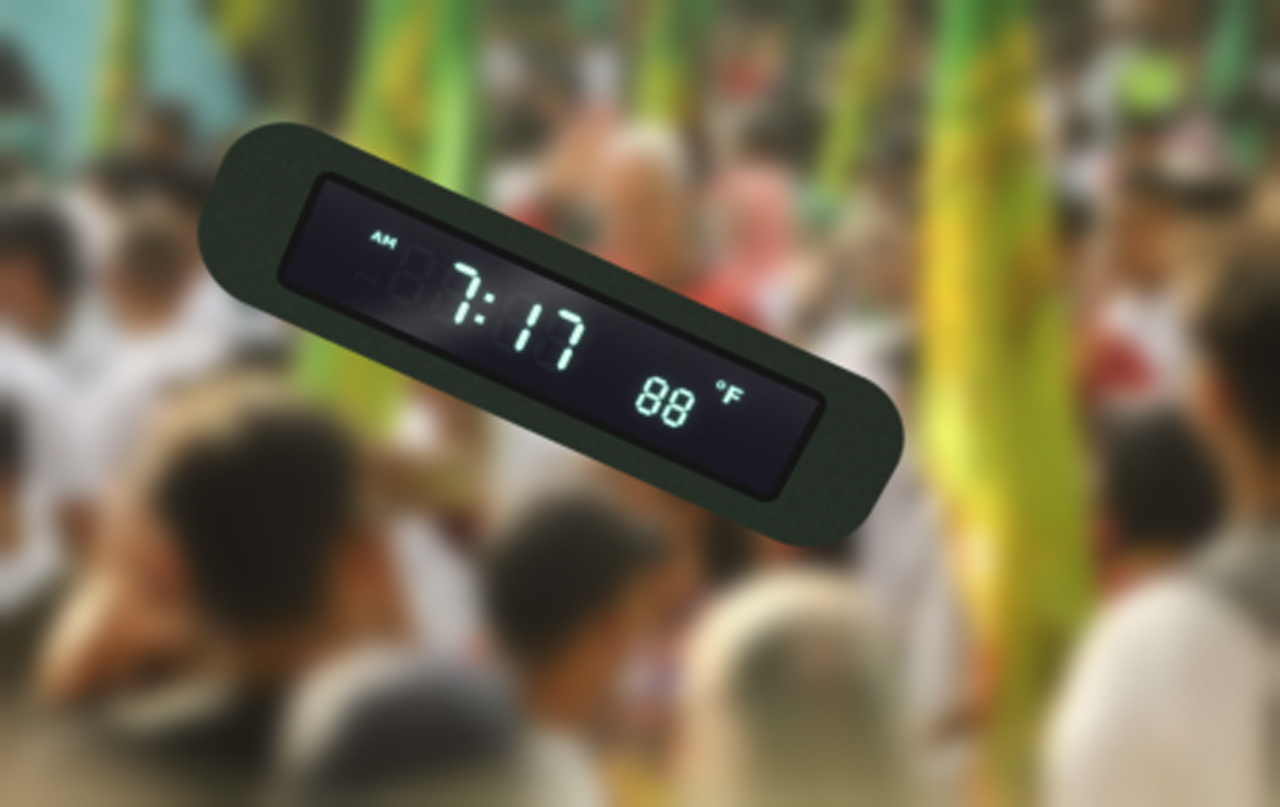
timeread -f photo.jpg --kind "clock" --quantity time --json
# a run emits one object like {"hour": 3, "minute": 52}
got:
{"hour": 7, "minute": 17}
